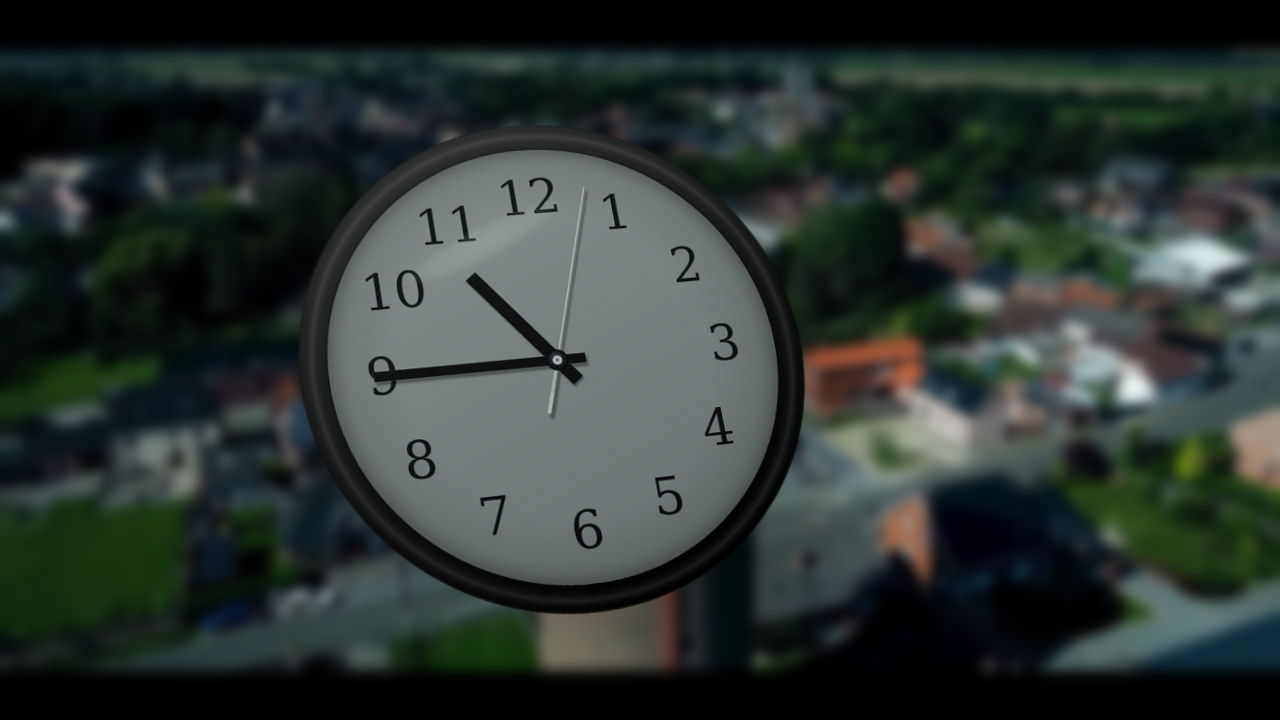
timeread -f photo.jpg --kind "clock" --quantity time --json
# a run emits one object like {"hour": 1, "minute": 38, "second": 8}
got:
{"hour": 10, "minute": 45, "second": 3}
